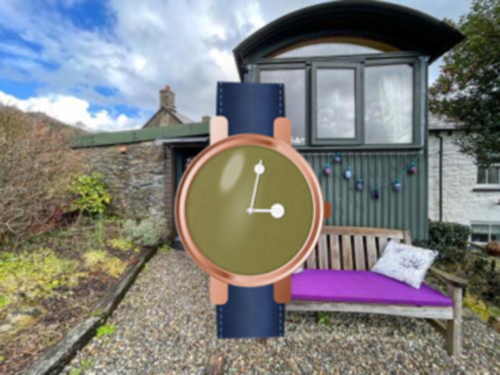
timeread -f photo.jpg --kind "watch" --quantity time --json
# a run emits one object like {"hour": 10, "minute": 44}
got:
{"hour": 3, "minute": 2}
